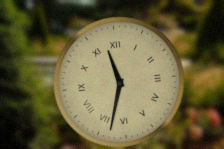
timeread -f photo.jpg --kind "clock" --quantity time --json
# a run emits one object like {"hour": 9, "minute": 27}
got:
{"hour": 11, "minute": 33}
